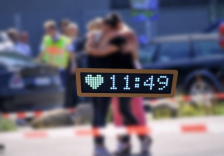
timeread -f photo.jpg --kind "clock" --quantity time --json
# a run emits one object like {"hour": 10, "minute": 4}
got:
{"hour": 11, "minute": 49}
